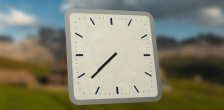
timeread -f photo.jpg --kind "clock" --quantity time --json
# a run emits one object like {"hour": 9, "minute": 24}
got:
{"hour": 7, "minute": 38}
